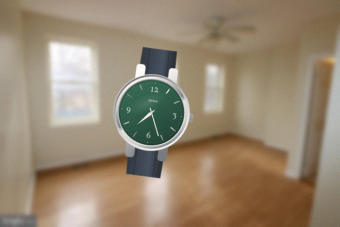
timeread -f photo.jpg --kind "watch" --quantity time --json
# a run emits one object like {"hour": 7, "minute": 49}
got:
{"hour": 7, "minute": 26}
